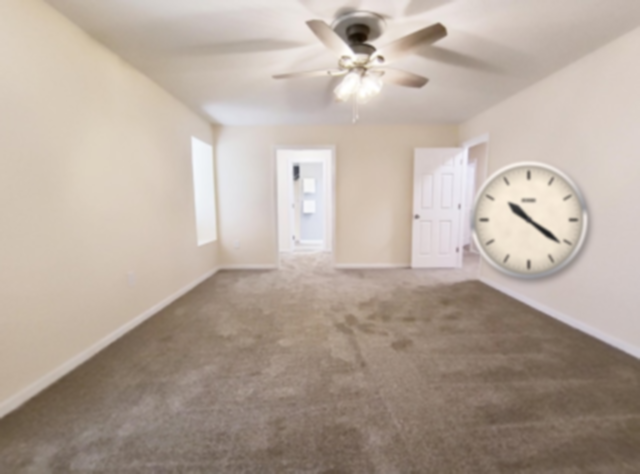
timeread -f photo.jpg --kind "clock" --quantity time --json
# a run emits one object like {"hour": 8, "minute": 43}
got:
{"hour": 10, "minute": 21}
